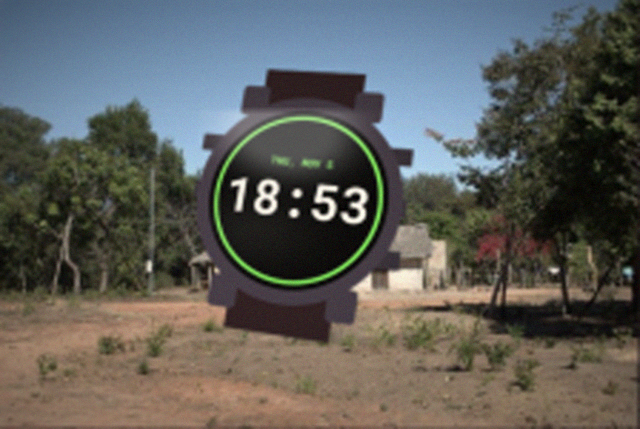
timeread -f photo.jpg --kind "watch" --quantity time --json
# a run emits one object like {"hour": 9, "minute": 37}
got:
{"hour": 18, "minute": 53}
